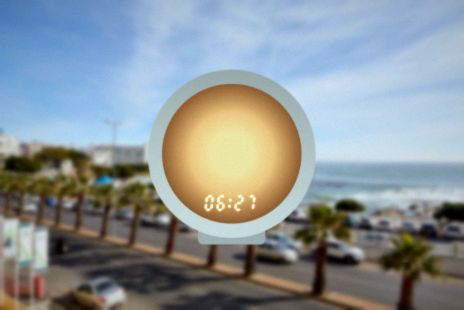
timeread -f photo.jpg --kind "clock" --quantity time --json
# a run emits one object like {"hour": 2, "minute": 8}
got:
{"hour": 6, "minute": 27}
